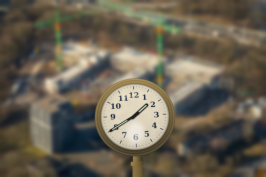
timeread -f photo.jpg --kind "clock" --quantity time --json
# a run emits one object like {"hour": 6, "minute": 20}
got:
{"hour": 1, "minute": 40}
